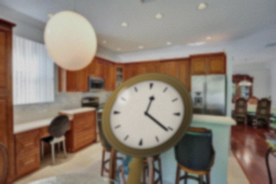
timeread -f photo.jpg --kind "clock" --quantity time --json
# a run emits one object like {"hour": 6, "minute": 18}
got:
{"hour": 12, "minute": 21}
